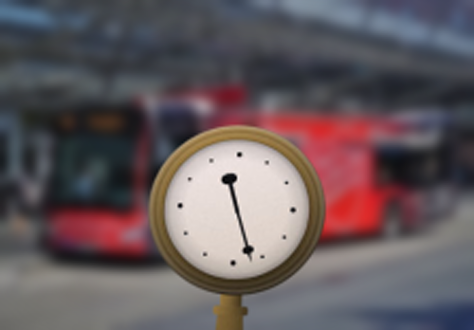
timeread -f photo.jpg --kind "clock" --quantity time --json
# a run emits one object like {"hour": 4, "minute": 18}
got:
{"hour": 11, "minute": 27}
